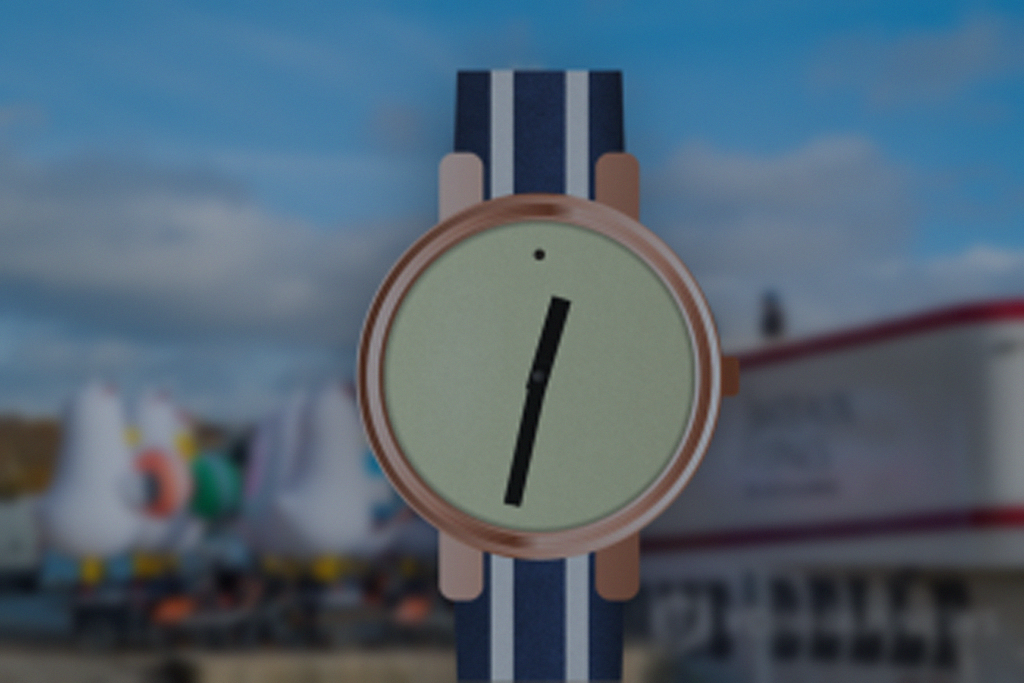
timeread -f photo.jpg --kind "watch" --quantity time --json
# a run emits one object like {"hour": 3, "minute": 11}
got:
{"hour": 12, "minute": 32}
